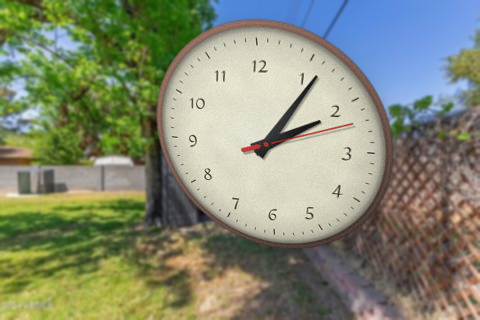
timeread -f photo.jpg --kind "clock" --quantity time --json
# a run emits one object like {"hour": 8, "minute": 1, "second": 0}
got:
{"hour": 2, "minute": 6, "second": 12}
